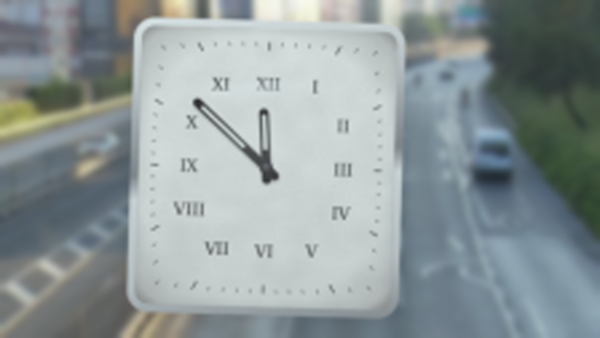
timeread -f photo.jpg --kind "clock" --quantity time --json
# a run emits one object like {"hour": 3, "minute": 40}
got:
{"hour": 11, "minute": 52}
